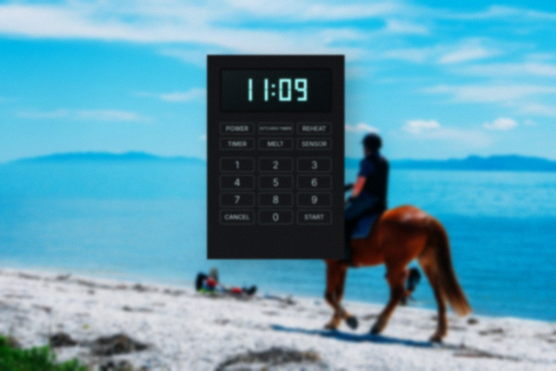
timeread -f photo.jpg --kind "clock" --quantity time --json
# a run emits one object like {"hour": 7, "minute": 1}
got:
{"hour": 11, "minute": 9}
